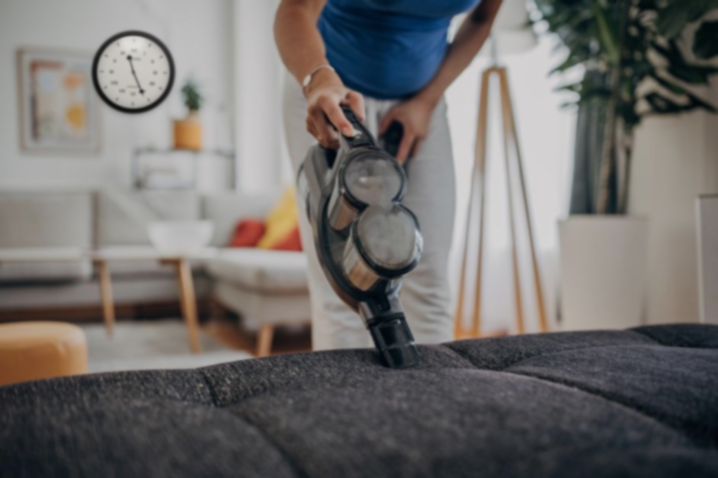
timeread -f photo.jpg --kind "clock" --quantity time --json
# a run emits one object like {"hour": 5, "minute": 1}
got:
{"hour": 11, "minute": 26}
